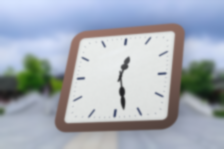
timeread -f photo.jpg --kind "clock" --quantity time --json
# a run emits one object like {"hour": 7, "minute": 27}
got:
{"hour": 12, "minute": 28}
